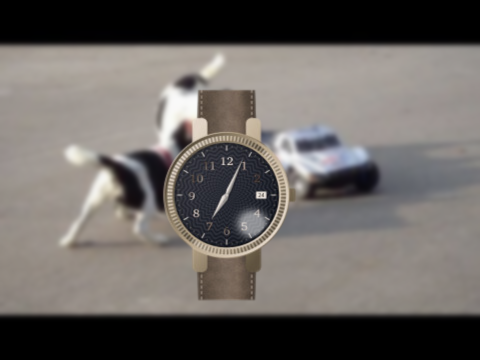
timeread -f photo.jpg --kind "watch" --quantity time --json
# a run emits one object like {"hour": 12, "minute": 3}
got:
{"hour": 7, "minute": 4}
